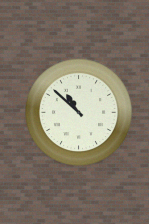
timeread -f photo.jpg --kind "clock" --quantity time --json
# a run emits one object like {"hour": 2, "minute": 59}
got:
{"hour": 10, "minute": 52}
